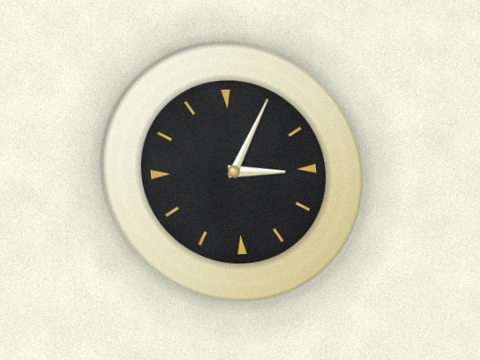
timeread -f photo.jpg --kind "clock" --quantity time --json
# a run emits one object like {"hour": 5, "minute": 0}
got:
{"hour": 3, "minute": 5}
